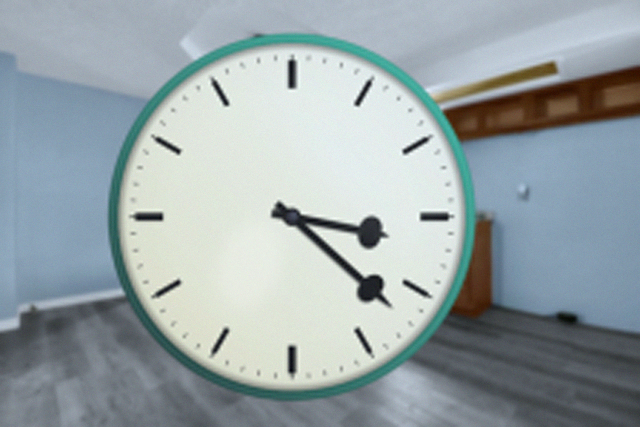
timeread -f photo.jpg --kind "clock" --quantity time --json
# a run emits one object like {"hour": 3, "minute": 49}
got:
{"hour": 3, "minute": 22}
